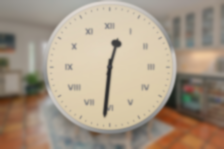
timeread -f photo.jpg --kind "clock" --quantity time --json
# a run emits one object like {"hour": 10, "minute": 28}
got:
{"hour": 12, "minute": 31}
